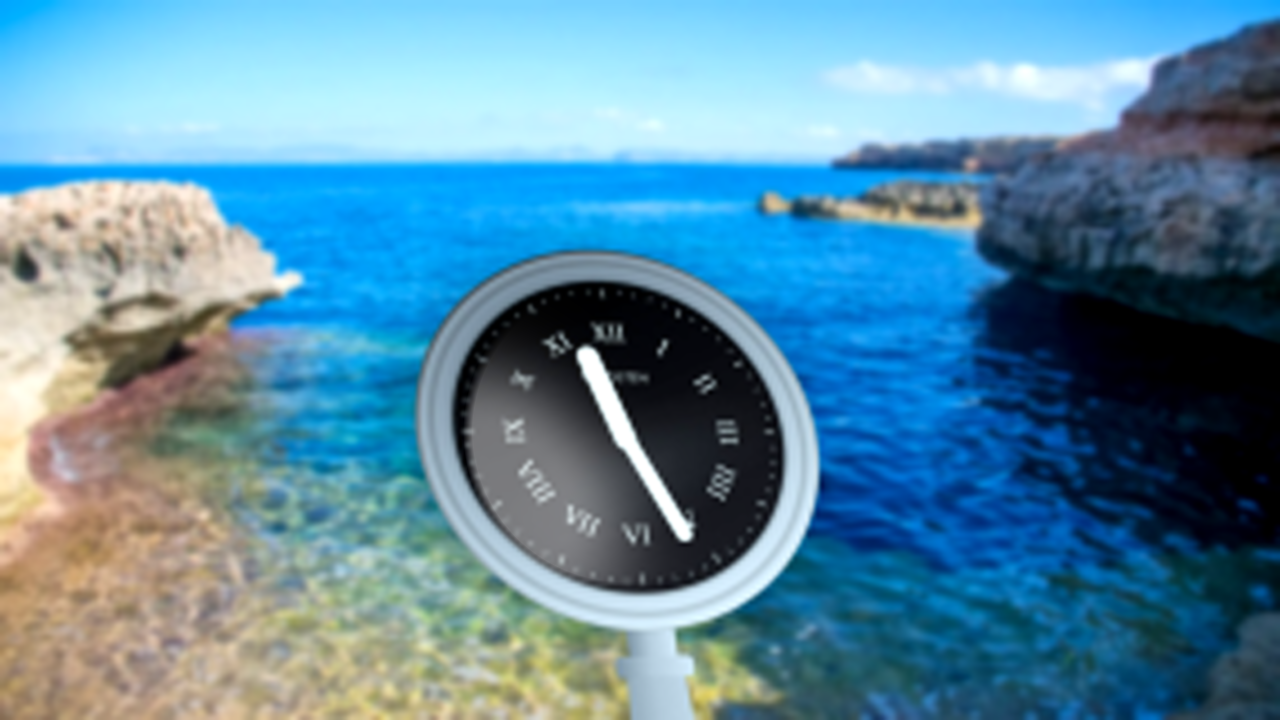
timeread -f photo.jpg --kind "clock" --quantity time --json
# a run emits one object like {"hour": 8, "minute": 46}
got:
{"hour": 11, "minute": 26}
